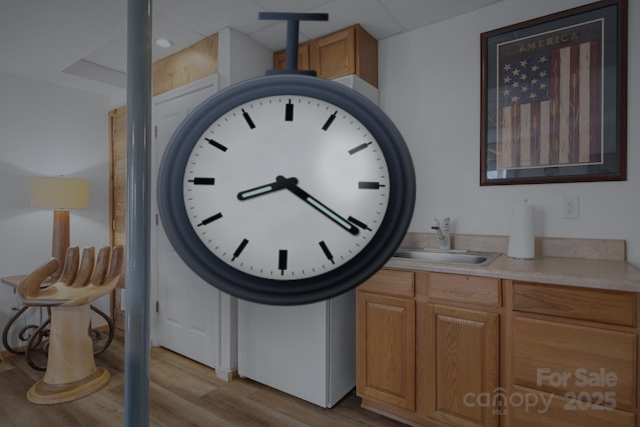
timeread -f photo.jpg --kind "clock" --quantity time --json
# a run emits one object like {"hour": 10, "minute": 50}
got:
{"hour": 8, "minute": 21}
